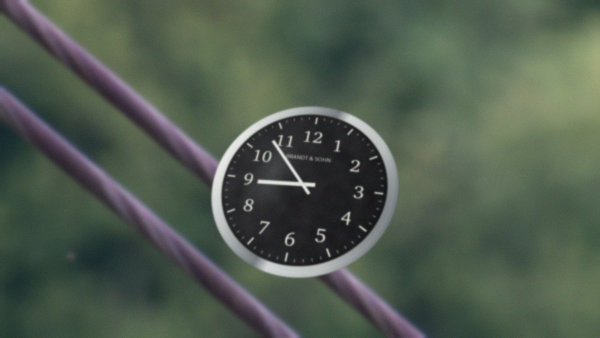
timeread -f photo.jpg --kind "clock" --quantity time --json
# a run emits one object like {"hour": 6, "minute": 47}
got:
{"hour": 8, "minute": 53}
